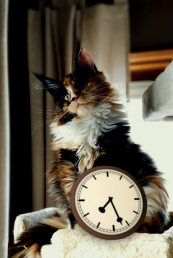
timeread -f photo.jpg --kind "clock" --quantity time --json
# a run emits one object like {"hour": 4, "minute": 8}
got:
{"hour": 7, "minute": 27}
